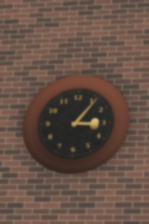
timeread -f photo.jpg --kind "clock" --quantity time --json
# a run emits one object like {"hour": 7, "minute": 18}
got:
{"hour": 3, "minute": 6}
